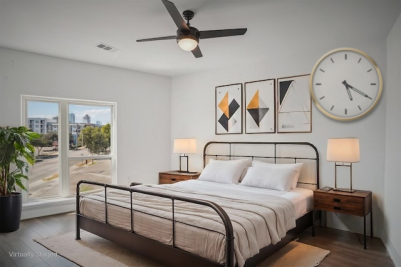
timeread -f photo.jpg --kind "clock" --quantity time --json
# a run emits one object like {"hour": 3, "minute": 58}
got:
{"hour": 5, "minute": 20}
